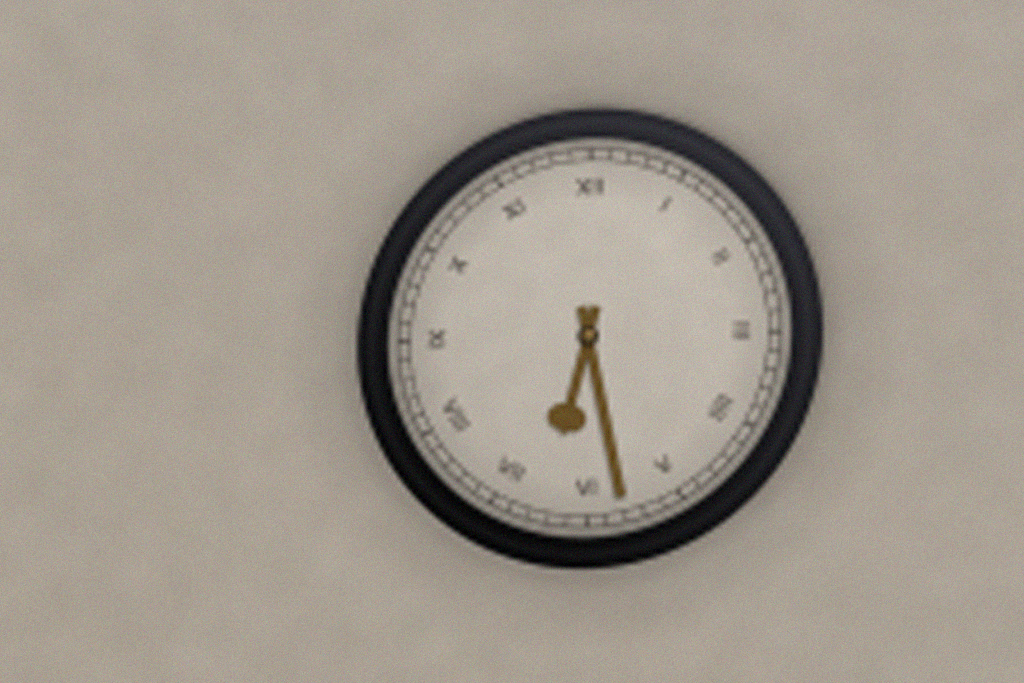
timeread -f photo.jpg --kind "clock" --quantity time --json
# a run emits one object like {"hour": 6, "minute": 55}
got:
{"hour": 6, "minute": 28}
